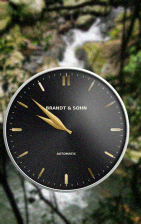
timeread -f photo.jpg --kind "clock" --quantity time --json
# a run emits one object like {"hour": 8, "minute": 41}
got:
{"hour": 9, "minute": 52}
